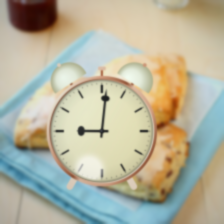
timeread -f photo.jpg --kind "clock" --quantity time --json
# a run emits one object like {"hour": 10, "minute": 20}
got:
{"hour": 9, "minute": 1}
